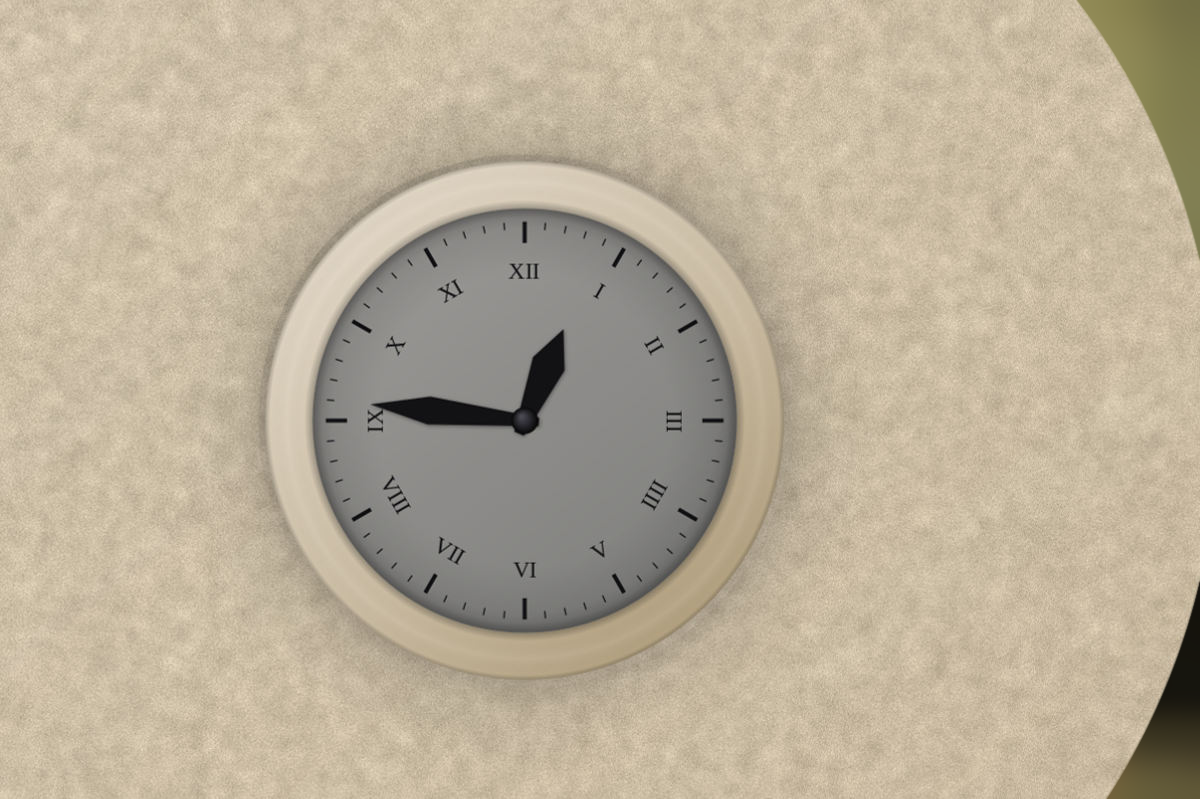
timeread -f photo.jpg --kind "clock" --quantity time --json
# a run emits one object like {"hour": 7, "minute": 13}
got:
{"hour": 12, "minute": 46}
